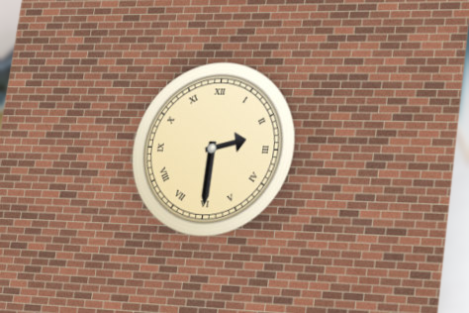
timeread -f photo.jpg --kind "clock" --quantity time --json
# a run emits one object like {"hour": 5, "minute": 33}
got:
{"hour": 2, "minute": 30}
